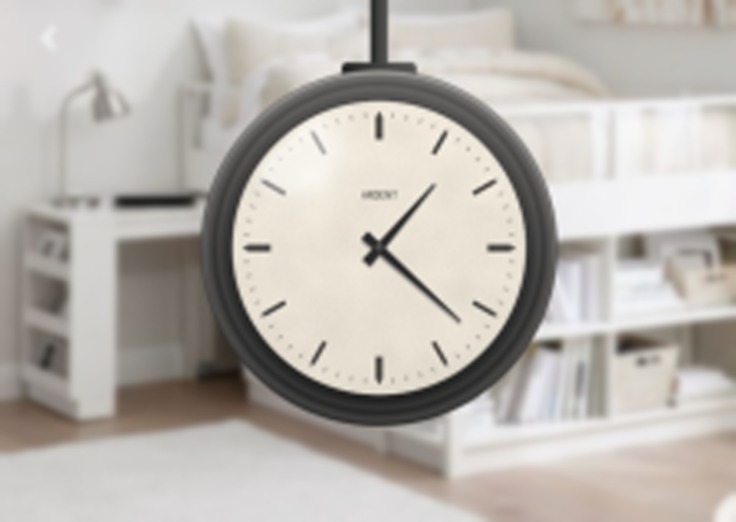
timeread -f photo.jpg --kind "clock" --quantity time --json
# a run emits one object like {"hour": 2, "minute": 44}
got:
{"hour": 1, "minute": 22}
